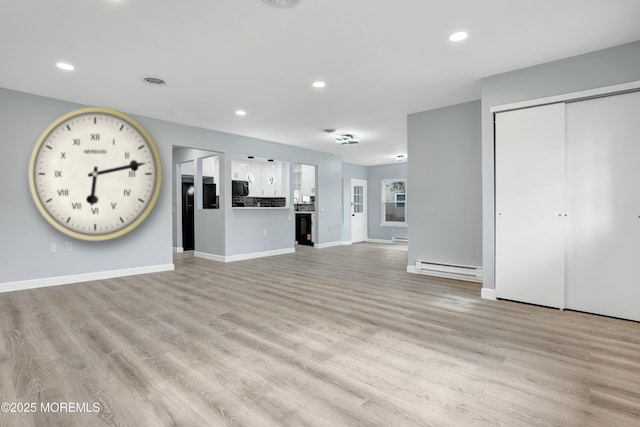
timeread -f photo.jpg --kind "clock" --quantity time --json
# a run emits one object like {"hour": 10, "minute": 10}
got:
{"hour": 6, "minute": 13}
